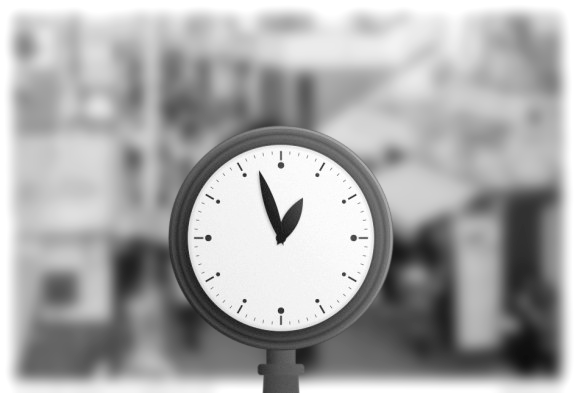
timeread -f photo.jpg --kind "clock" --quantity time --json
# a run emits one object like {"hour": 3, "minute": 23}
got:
{"hour": 12, "minute": 57}
